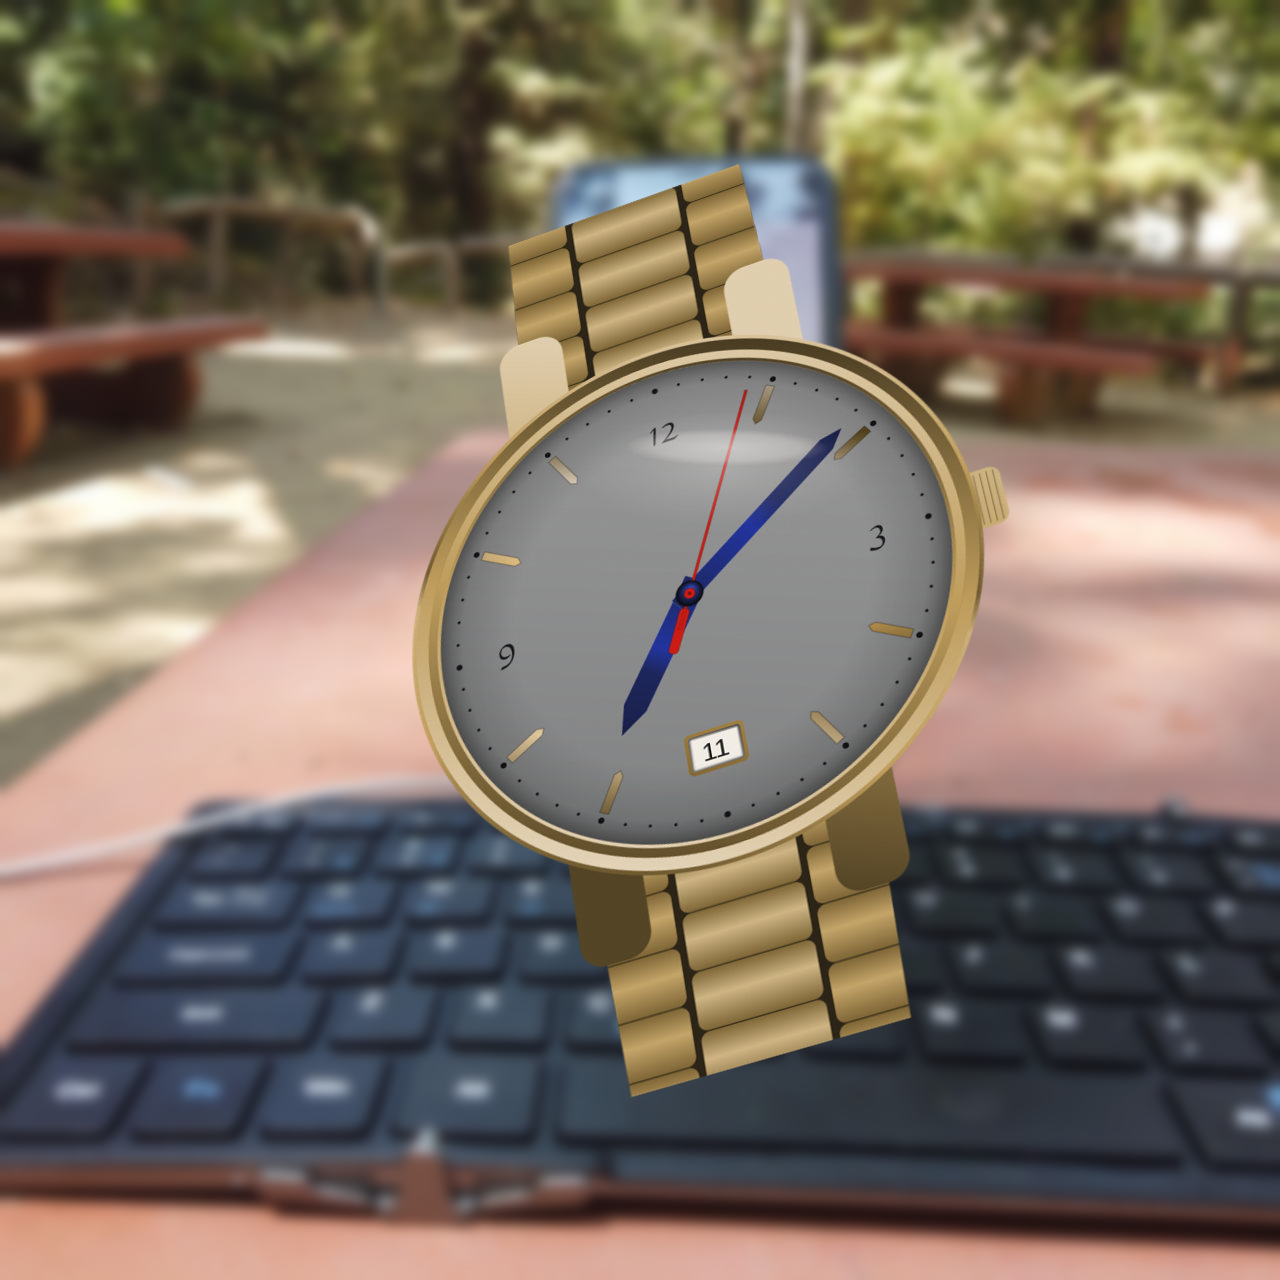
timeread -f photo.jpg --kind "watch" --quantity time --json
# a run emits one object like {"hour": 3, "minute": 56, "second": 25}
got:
{"hour": 7, "minute": 9, "second": 4}
